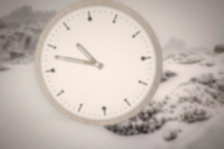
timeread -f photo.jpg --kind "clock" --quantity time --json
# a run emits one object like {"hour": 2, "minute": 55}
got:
{"hour": 10, "minute": 48}
